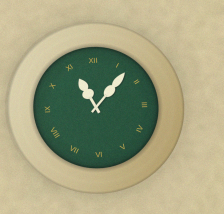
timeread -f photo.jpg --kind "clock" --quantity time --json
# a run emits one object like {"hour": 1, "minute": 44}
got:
{"hour": 11, "minute": 7}
